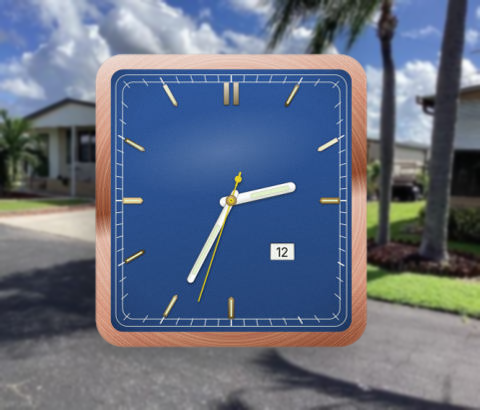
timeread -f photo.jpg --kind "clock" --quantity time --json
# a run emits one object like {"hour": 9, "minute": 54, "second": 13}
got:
{"hour": 2, "minute": 34, "second": 33}
